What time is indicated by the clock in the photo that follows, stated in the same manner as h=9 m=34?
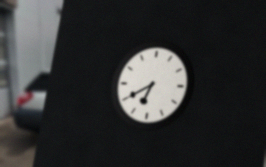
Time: h=6 m=40
